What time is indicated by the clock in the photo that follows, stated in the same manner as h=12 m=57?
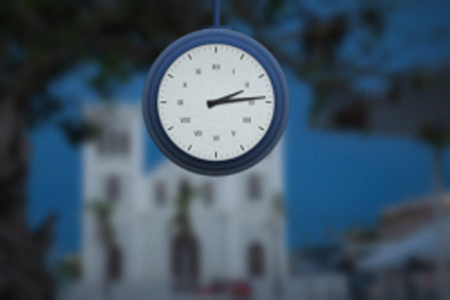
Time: h=2 m=14
